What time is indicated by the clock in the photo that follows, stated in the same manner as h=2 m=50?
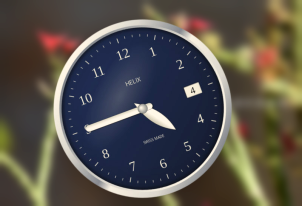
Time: h=4 m=45
